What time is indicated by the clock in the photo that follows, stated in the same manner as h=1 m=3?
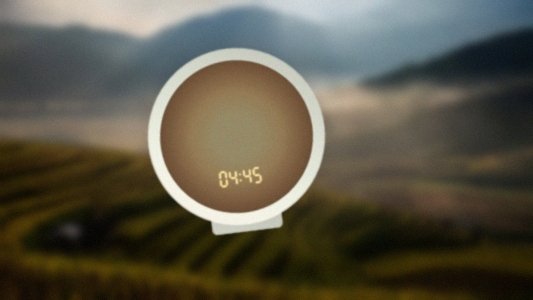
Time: h=4 m=45
